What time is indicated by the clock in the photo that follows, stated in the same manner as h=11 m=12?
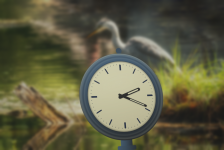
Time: h=2 m=19
